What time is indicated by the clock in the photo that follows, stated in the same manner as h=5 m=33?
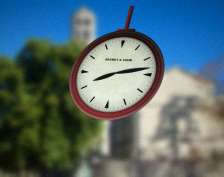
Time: h=8 m=13
